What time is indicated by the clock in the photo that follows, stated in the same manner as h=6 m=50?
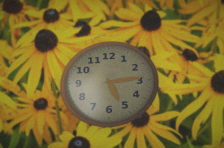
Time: h=5 m=14
